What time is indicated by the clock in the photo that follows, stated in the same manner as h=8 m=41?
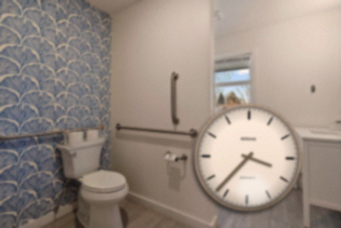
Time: h=3 m=37
